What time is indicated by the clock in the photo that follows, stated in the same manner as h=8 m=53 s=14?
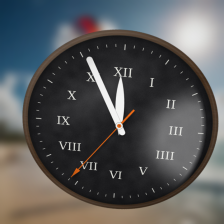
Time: h=11 m=55 s=36
